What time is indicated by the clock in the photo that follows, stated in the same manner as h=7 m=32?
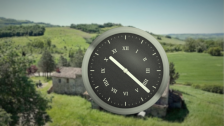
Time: h=10 m=22
